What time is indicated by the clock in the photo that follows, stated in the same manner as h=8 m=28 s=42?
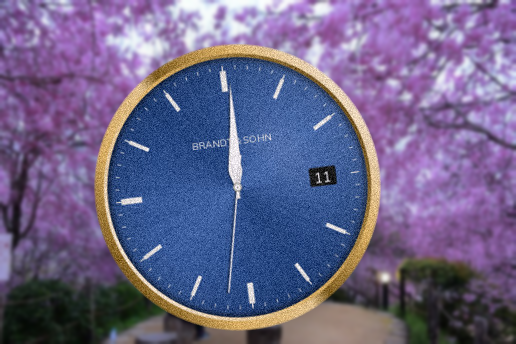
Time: h=12 m=0 s=32
